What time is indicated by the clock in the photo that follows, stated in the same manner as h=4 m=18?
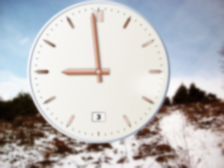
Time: h=8 m=59
